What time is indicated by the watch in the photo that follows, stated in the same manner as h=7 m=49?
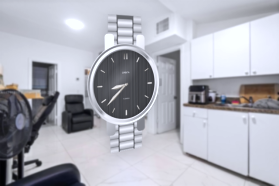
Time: h=8 m=38
